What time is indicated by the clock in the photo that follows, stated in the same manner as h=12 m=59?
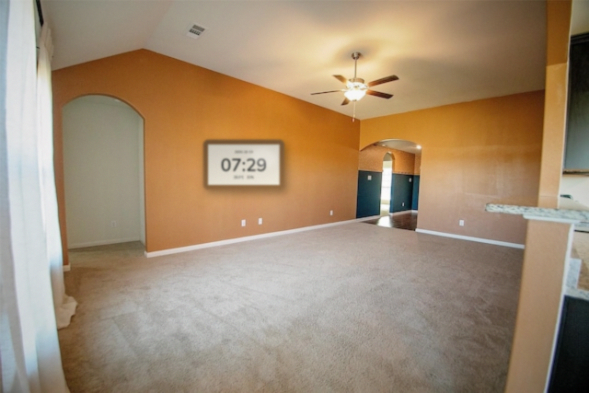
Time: h=7 m=29
